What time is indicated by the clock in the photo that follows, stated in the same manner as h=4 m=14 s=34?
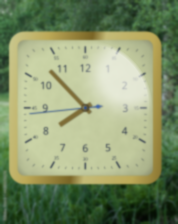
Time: h=7 m=52 s=44
